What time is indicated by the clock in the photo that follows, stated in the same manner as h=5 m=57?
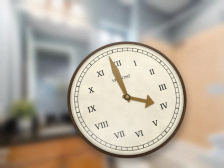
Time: h=3 m=59
